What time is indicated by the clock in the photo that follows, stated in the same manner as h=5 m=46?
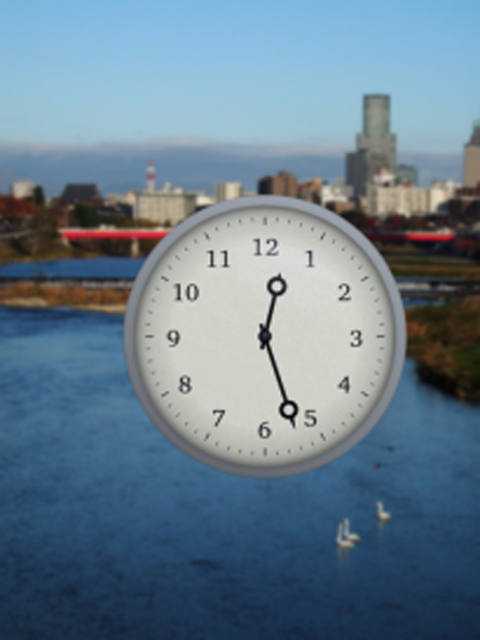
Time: h=12 m=27
